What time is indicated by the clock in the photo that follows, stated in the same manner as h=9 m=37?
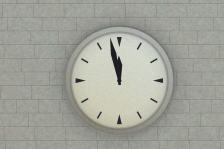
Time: h=11 m=58
